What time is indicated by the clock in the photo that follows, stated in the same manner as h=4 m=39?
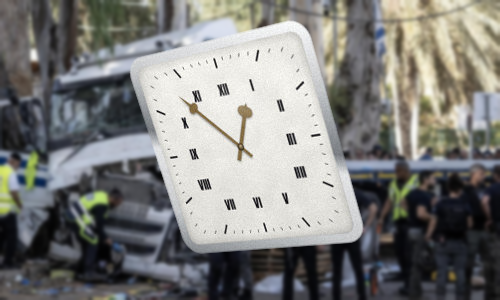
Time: h=12 m=53
